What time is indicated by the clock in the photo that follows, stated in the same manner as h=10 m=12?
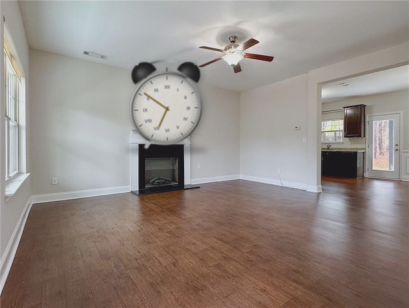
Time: h=6 m=51
